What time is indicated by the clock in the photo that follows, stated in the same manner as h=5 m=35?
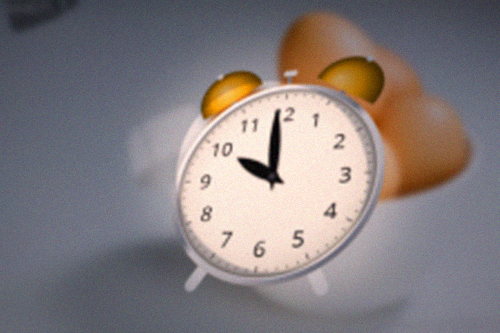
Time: h=9 m=59
